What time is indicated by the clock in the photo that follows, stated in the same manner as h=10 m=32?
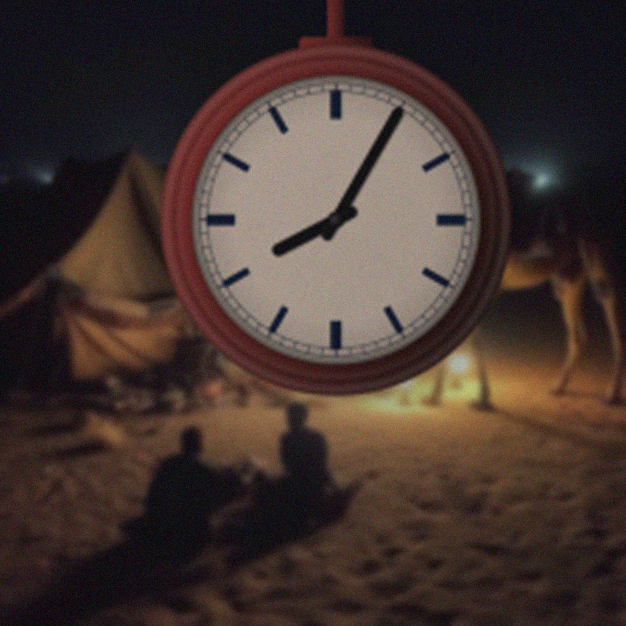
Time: h=8 m=5
